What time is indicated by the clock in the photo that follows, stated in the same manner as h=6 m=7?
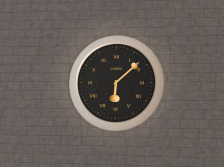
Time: h=6 m=8
